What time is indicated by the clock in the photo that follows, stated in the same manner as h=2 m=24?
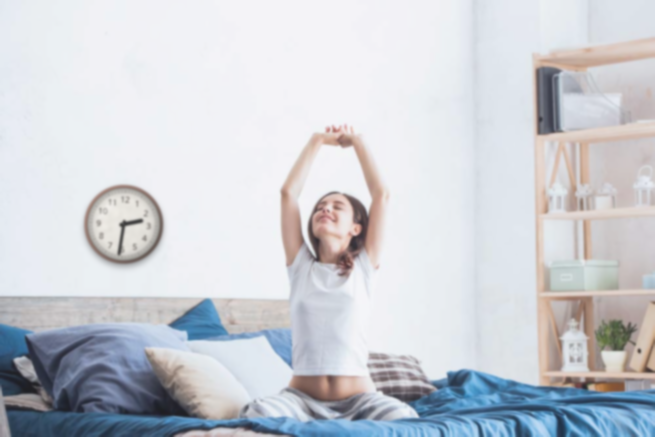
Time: h=2 m=31
